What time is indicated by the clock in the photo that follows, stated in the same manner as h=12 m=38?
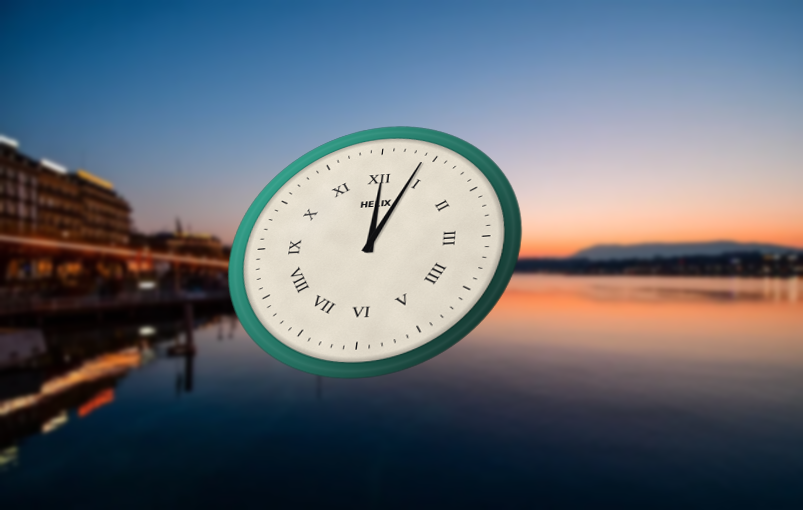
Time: h=12 m=4
